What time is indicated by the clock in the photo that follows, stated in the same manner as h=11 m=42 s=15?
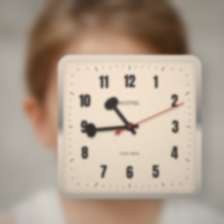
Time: h=10 m=44 s=11
